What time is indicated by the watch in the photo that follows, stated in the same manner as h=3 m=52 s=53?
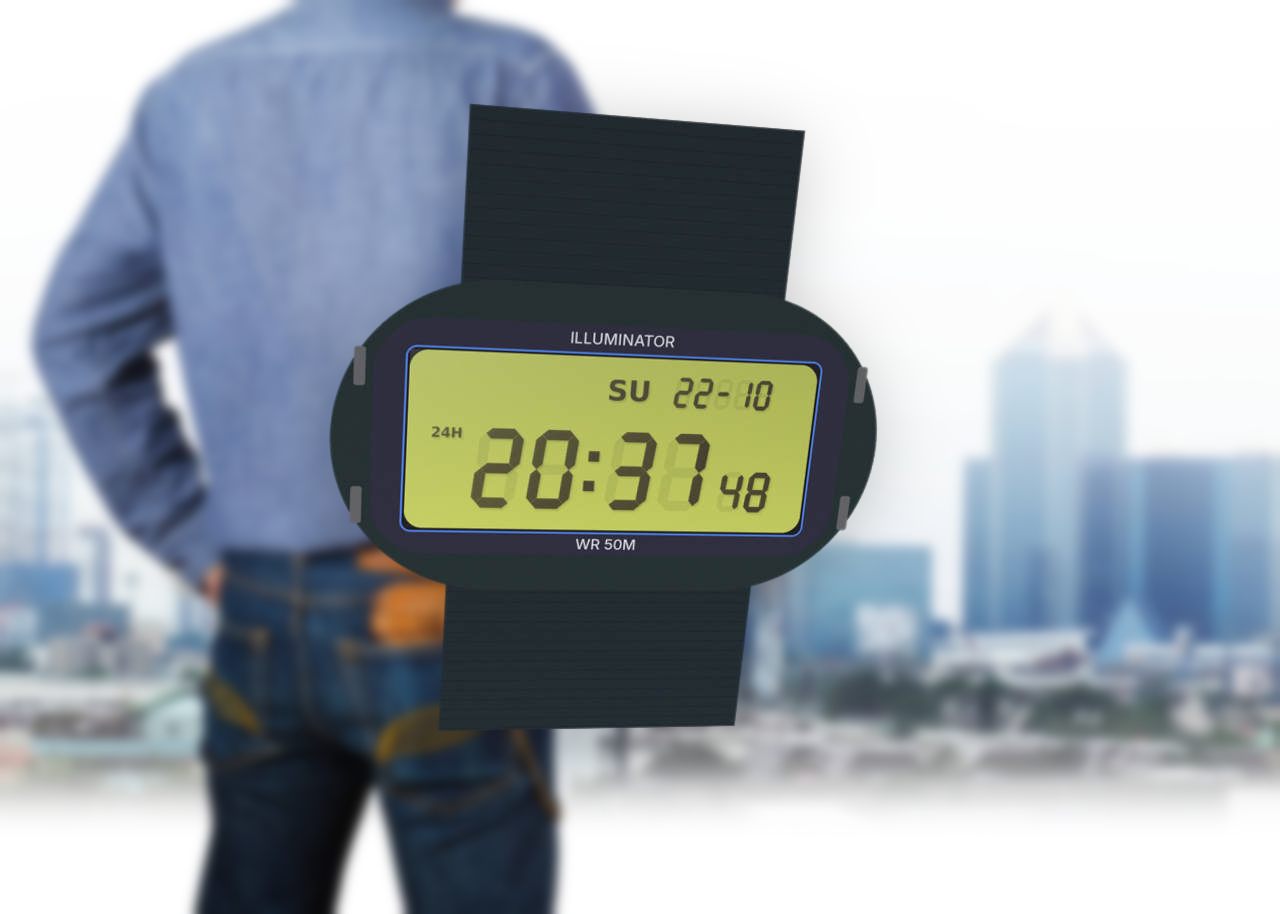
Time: h=20 m=37 s=48
